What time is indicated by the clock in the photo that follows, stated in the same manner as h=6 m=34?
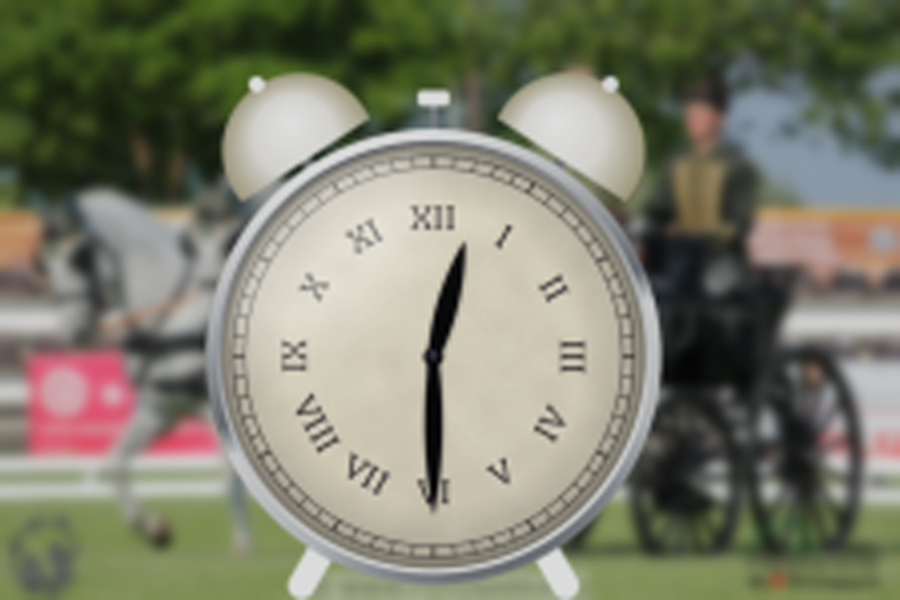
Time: h=12 m=30
